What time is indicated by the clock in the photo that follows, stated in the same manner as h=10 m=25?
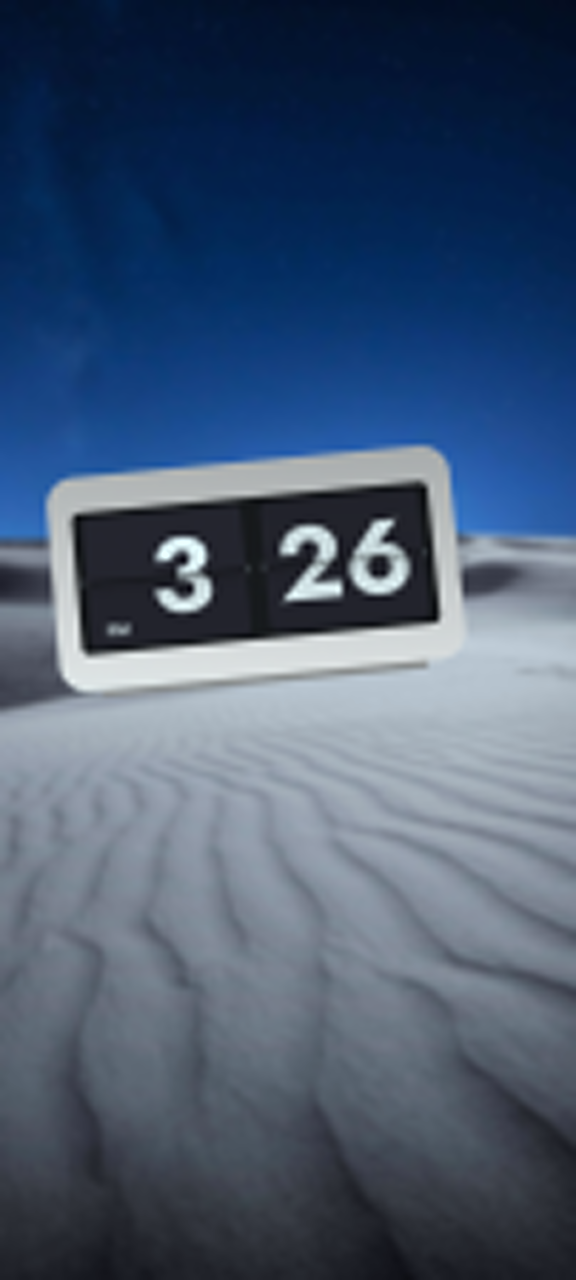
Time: h=3 m=26
